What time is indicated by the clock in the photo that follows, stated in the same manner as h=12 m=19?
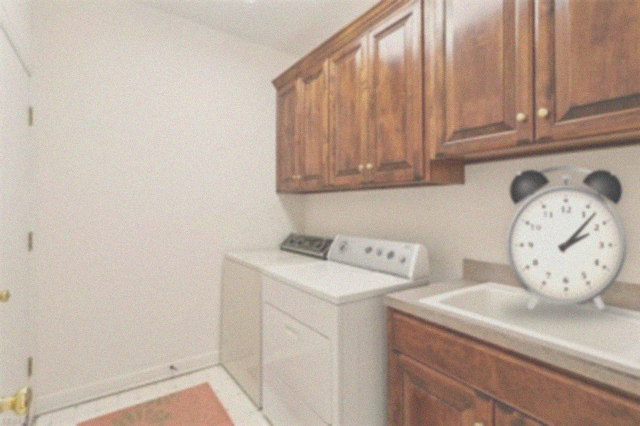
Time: h=2 m=7
